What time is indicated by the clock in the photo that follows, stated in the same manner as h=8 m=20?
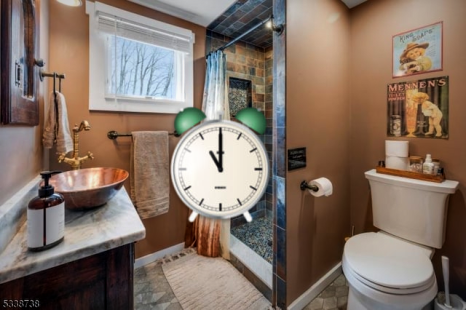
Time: h=11 m=0
